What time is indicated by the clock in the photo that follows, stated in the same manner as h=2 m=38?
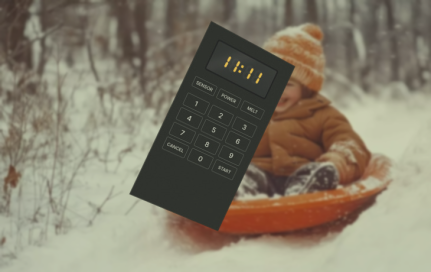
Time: h=11 m=11
